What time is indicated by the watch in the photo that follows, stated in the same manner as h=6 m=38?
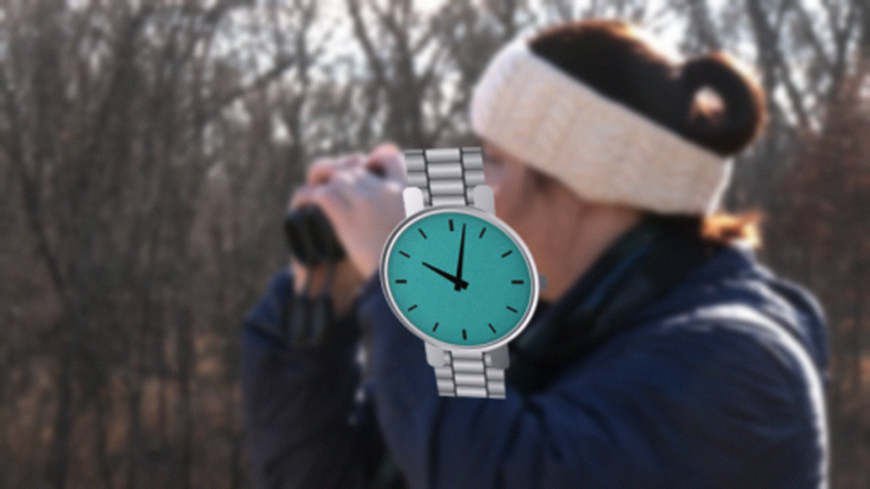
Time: h=10 m=2
